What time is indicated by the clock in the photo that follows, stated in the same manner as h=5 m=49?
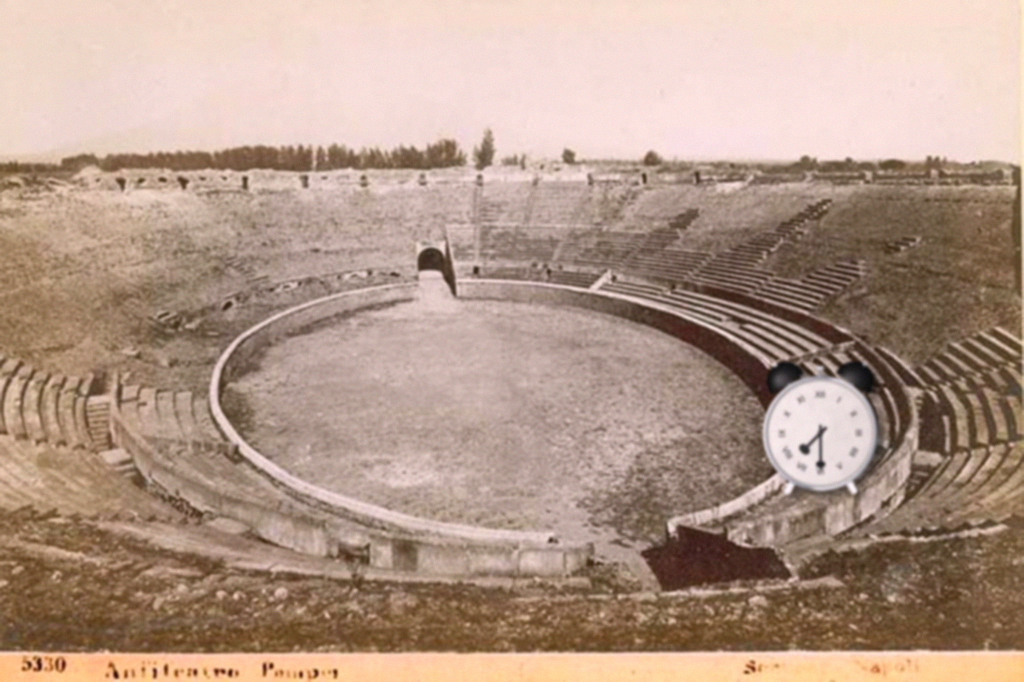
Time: h=7 m=30
